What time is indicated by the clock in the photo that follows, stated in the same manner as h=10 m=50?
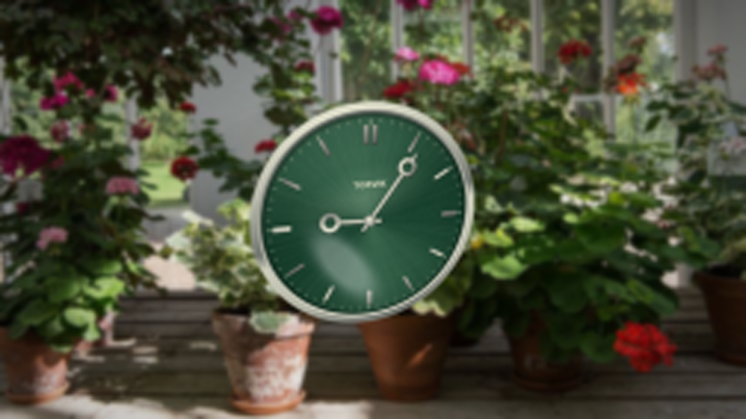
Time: h=9 m=6
